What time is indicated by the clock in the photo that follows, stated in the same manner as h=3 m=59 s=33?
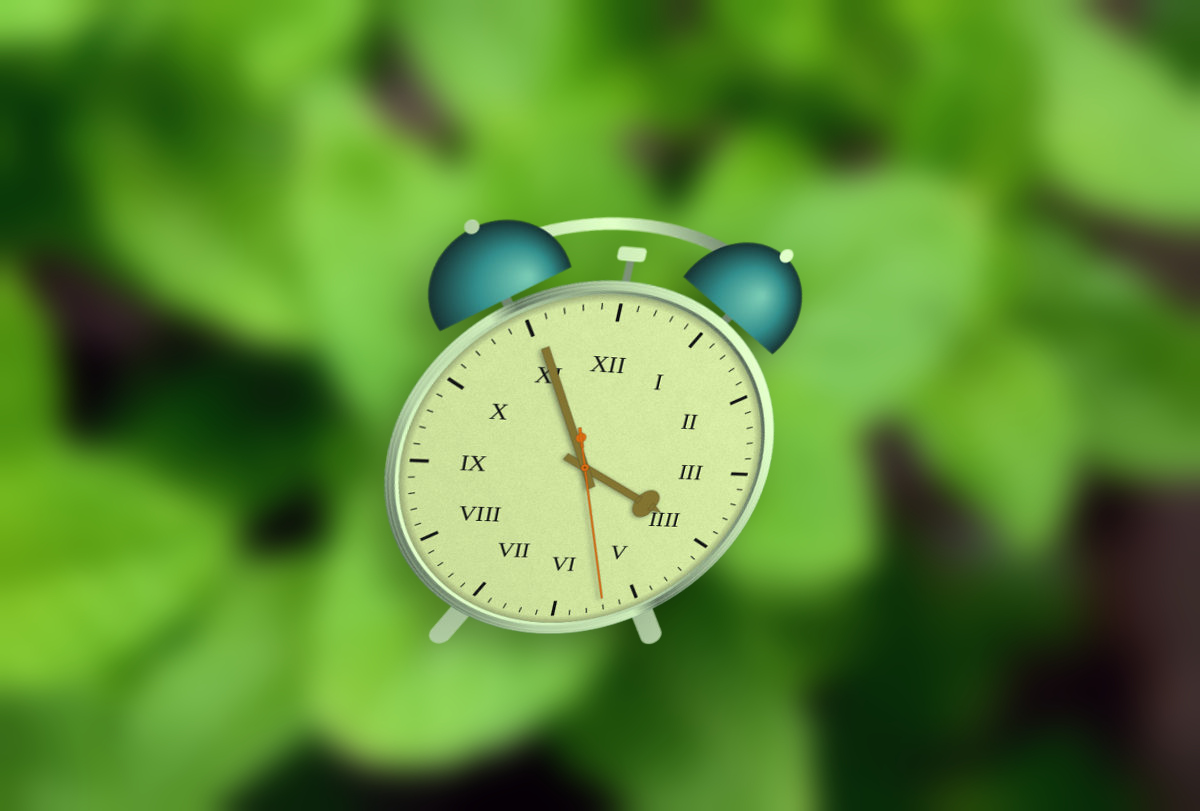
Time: h=3 m=55 s=27
